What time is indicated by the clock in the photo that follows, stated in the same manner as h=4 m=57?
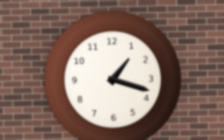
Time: h=1 m=18
